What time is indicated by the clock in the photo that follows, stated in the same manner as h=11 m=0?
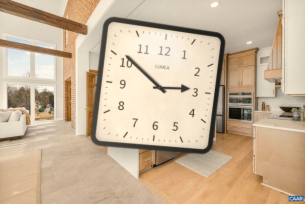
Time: h=2 m=51
